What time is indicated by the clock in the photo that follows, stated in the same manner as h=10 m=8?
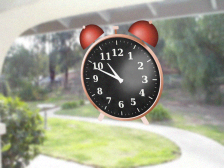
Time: h=10 m=49
